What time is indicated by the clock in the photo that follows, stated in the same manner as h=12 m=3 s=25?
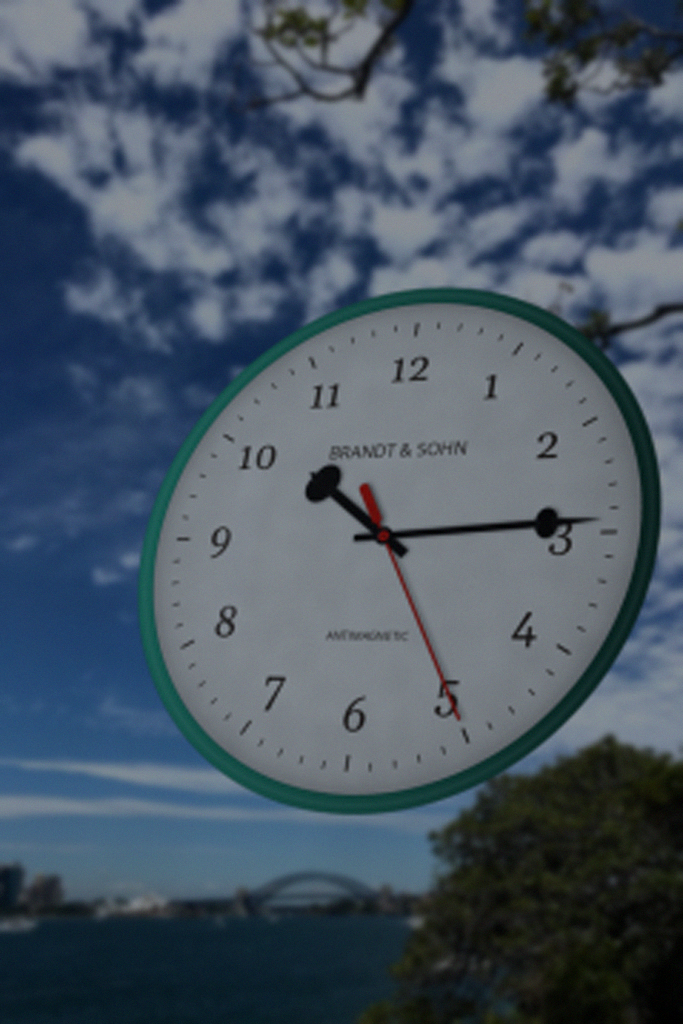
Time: h=10 m=14 s=25
